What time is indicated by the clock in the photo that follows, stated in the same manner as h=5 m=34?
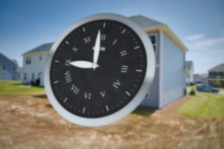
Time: h=8 m=59
